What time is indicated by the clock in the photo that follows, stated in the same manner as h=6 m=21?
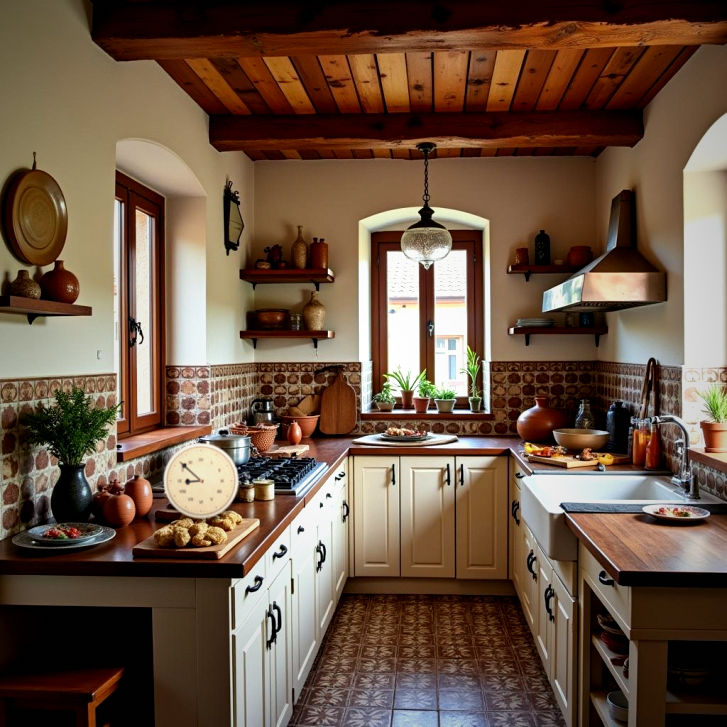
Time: h=8 m=52
